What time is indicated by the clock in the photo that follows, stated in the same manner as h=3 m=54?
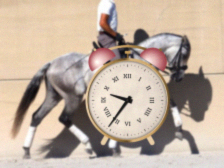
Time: h=9 m=36
